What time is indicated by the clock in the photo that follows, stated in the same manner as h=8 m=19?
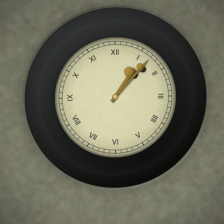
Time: h=1 m=7
